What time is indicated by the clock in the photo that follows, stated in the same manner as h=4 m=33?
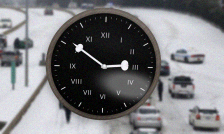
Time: h=2 m=51
